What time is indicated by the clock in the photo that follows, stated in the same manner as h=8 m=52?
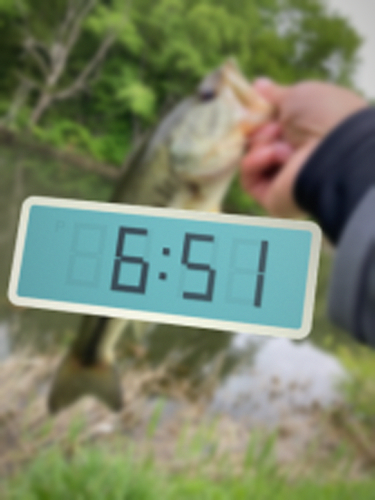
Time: h=6 m=51
